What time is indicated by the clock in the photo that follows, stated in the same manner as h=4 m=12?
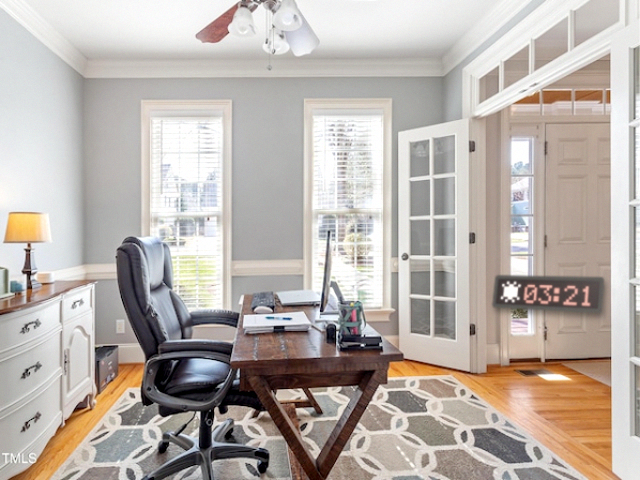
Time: h=3 m=21
